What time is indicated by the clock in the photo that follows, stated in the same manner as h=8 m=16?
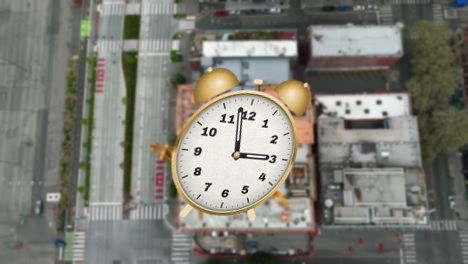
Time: h=2 m=58
